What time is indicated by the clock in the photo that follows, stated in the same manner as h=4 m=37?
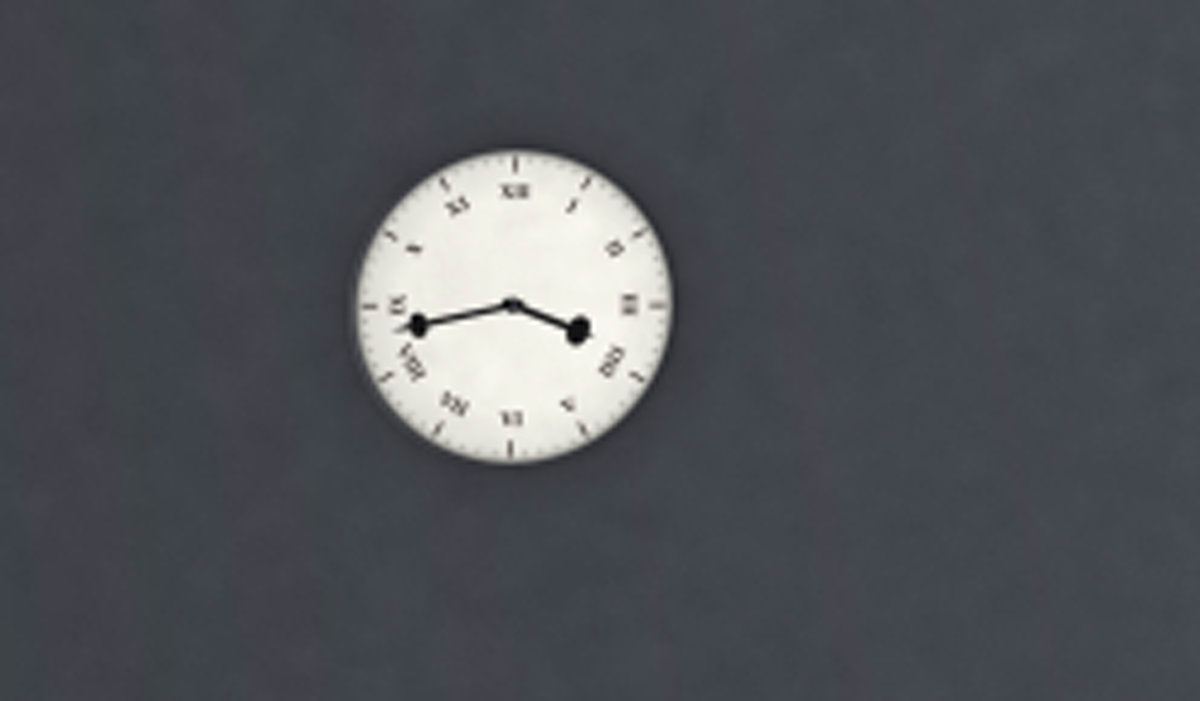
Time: h=3 m=43
